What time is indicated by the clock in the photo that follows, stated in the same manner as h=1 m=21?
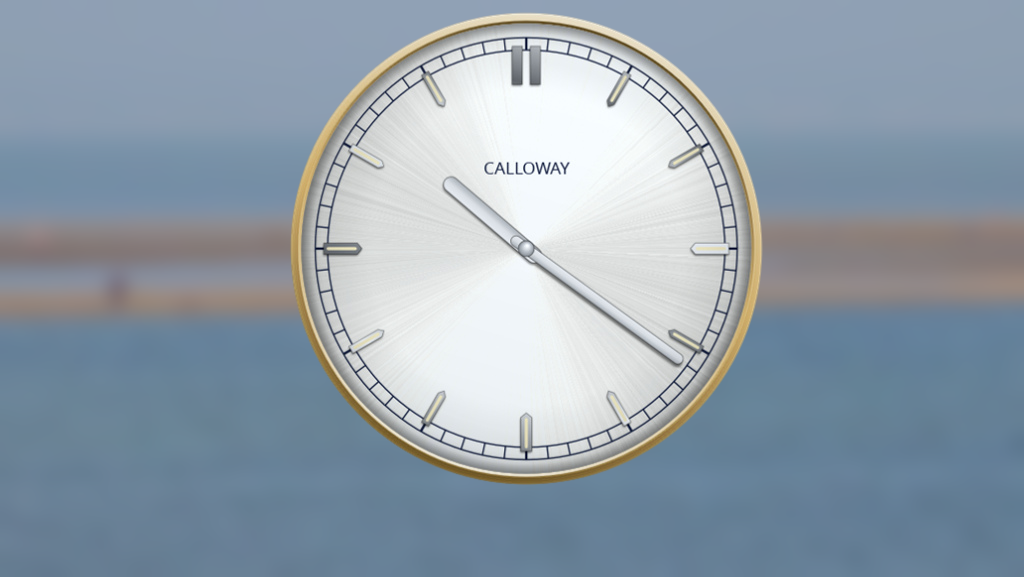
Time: h=10 m=21
